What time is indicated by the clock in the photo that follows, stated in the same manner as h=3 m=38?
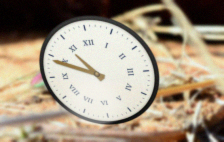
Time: h=10 m=49
